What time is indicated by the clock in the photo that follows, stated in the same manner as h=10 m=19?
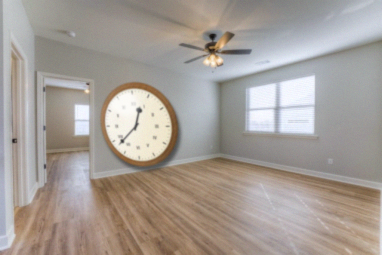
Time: h=12 m=38
